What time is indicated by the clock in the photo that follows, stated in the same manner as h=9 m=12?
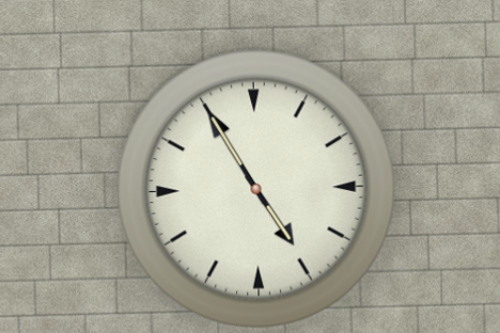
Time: h=4 m=55
